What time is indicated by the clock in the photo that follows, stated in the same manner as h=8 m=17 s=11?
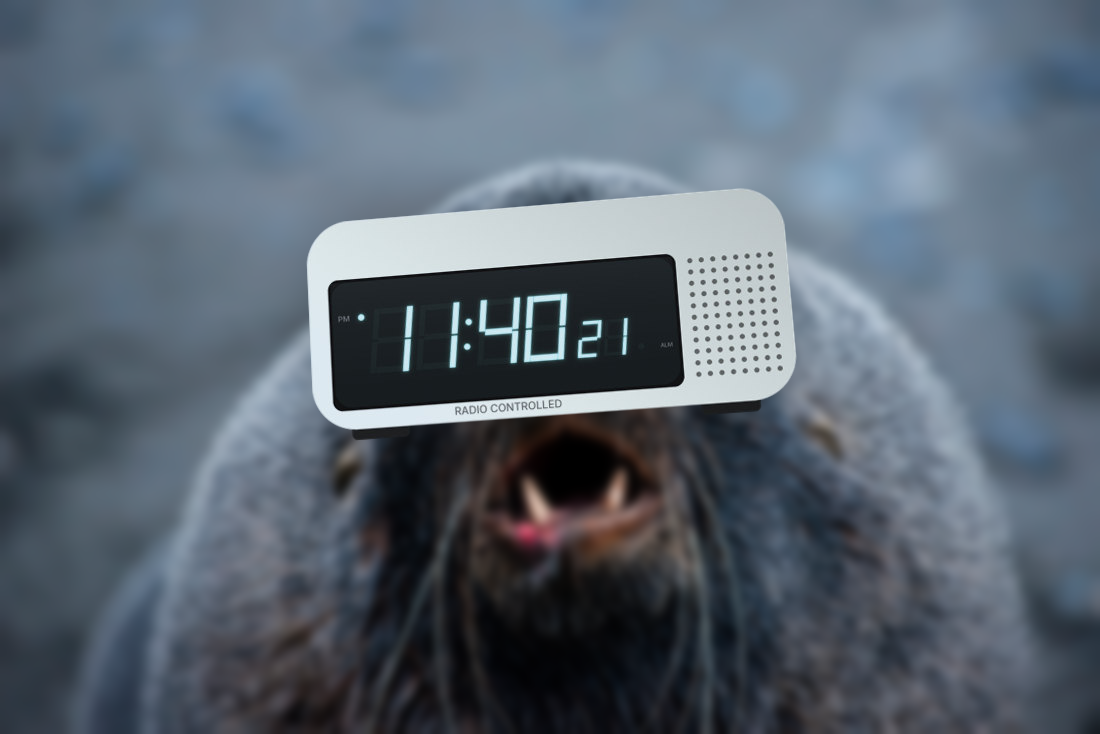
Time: h=11 m=40 s=21
